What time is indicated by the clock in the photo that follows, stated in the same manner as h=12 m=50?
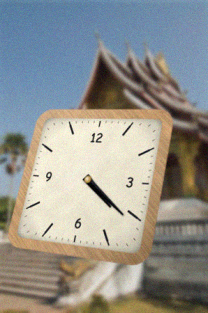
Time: h=4 m=21
